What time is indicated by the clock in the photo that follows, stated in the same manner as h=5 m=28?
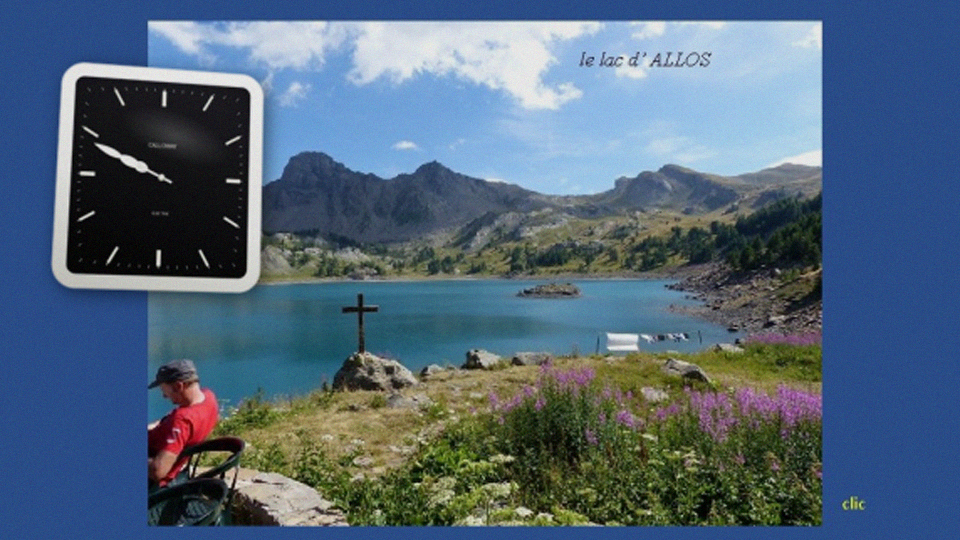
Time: h=9 m=49
